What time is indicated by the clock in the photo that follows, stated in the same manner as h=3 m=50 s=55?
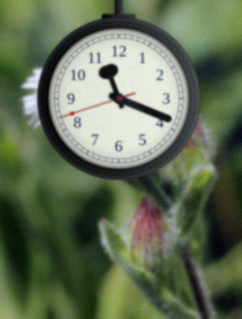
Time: h=11 m=18 s=42
